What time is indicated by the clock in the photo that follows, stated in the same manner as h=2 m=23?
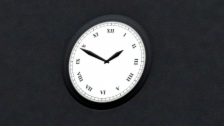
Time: h=1 m=49
